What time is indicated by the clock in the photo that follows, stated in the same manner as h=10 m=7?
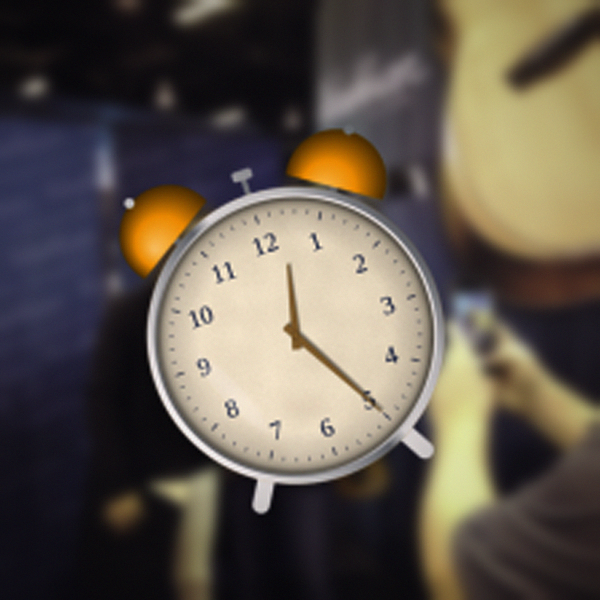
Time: h=12 m=25
